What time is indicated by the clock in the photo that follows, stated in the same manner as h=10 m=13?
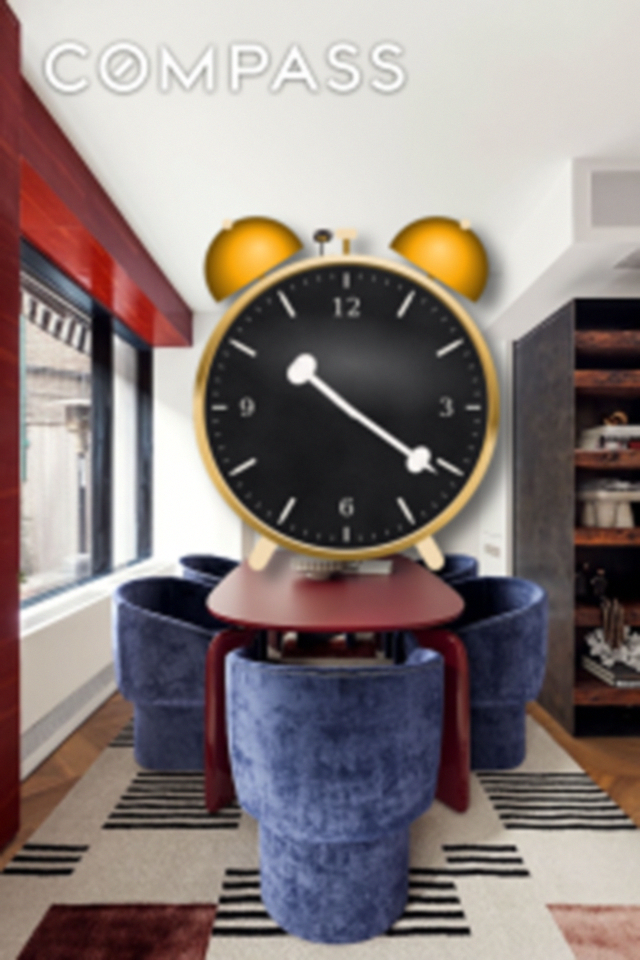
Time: h=10 m=21
